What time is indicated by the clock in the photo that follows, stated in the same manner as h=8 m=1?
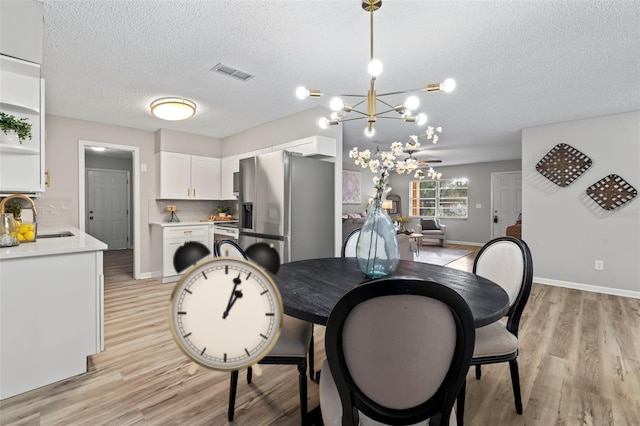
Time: h=1 m=3
